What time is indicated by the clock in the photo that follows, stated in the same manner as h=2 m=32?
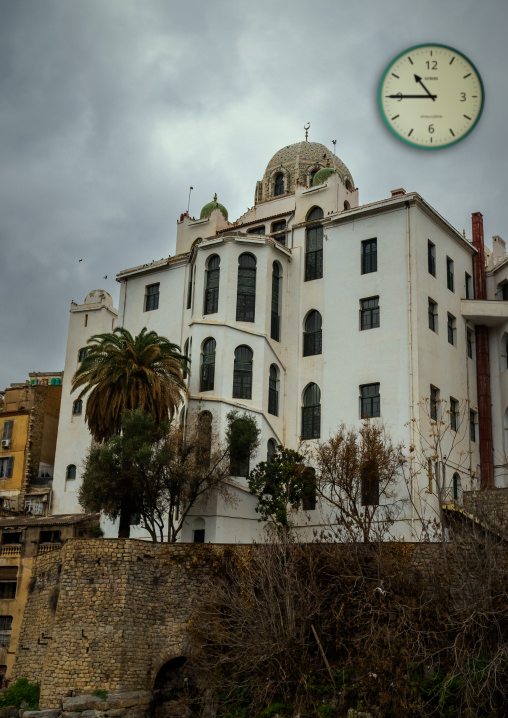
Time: h=10 m=45
